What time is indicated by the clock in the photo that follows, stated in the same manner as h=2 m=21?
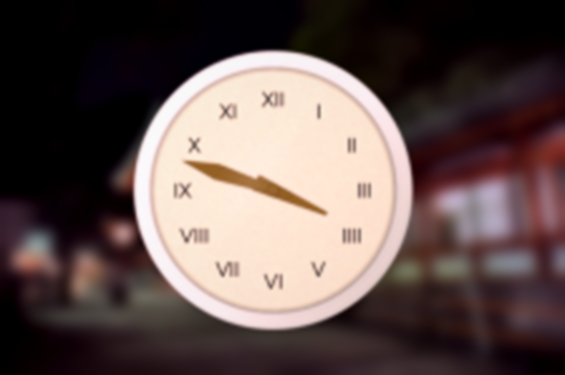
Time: h=3 m=48
